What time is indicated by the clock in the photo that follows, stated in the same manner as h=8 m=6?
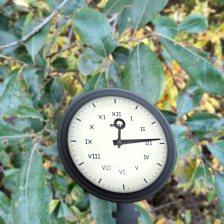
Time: h=12 m=14
